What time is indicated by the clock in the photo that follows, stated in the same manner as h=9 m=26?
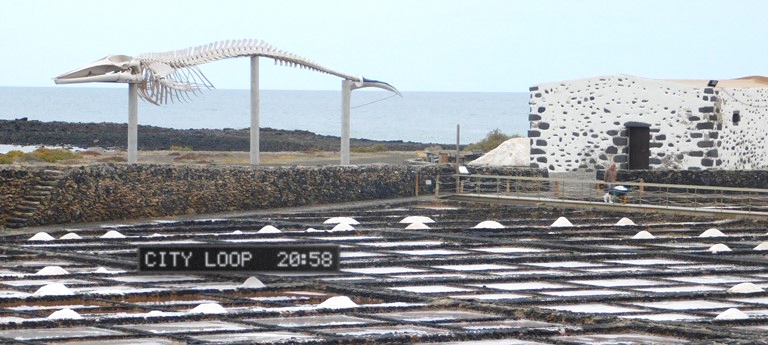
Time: h=20 m=58
